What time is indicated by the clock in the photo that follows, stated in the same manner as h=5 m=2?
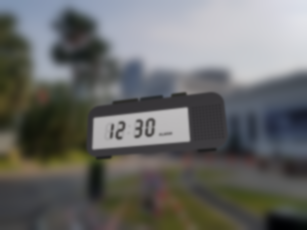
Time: h=12 m=30
